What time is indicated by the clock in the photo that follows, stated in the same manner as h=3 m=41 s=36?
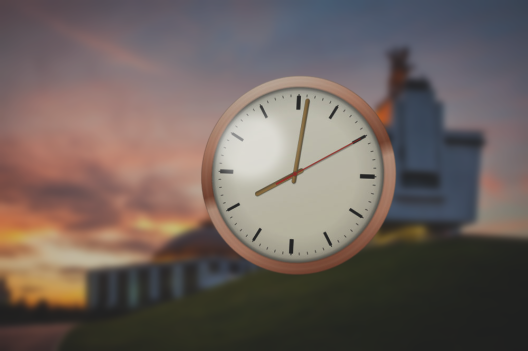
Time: h=8 m=1 s=10
